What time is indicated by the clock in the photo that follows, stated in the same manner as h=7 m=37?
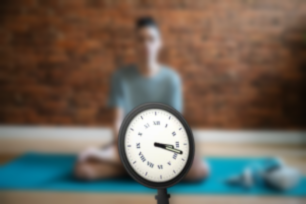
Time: h=3 m=18
